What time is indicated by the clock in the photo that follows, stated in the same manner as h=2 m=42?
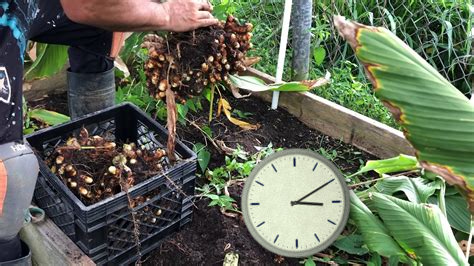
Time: h=3 m=10
